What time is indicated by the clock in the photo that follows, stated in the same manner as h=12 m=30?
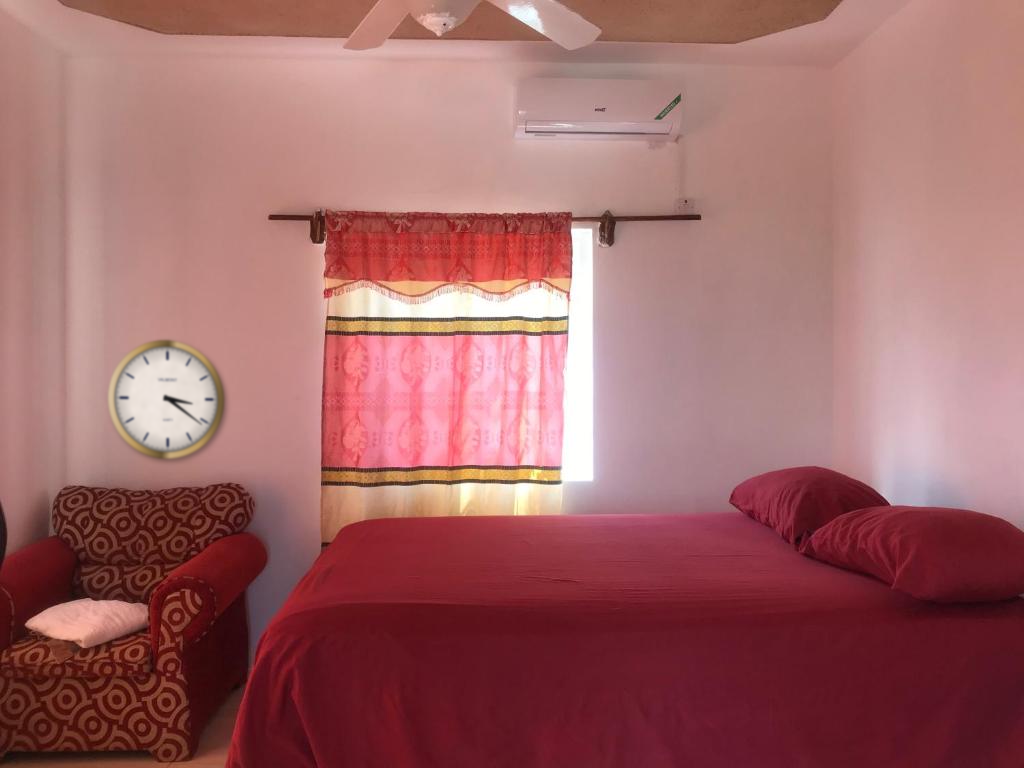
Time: h=3 m=21
